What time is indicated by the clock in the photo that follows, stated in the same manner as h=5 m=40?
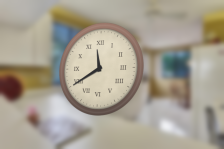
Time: h=11 m=40
